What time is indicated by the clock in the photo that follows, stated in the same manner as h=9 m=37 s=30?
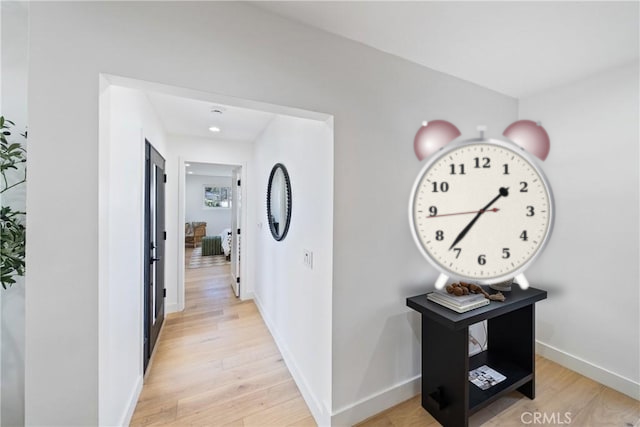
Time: h=1 m=36 s=44
